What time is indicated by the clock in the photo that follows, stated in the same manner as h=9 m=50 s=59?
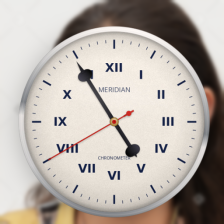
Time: h=4 m=54 s=40
